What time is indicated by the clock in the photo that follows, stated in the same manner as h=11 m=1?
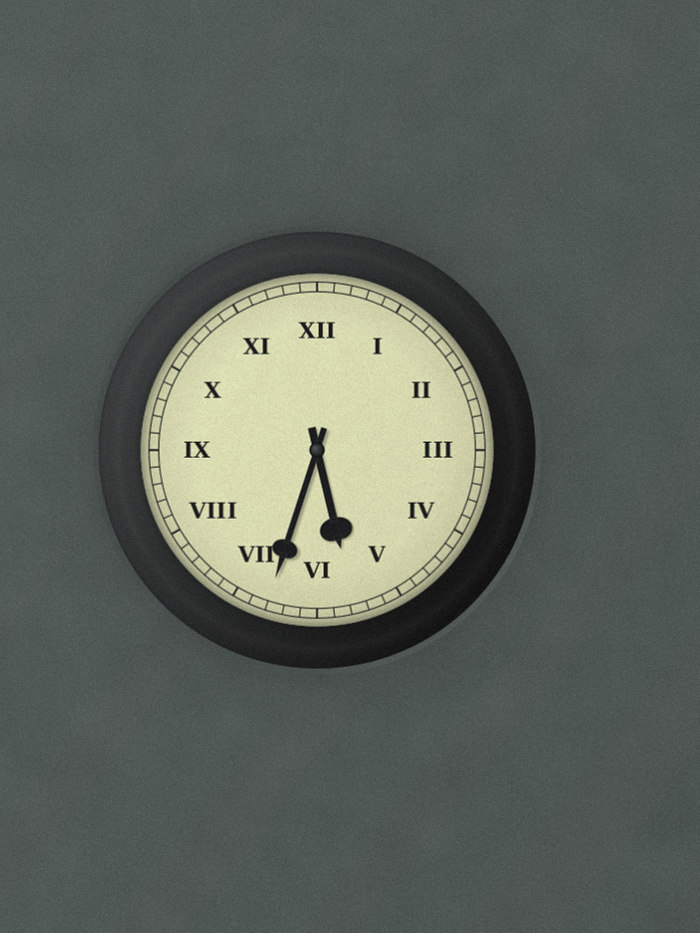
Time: h=5 m=33
